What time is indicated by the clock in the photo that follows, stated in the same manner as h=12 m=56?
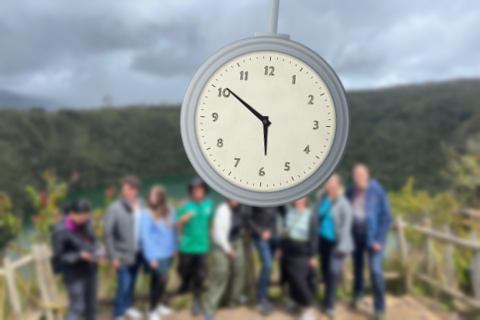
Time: h=5 m=51
